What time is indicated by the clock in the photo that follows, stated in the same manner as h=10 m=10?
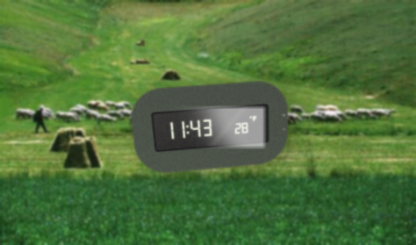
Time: h=11 m=43
